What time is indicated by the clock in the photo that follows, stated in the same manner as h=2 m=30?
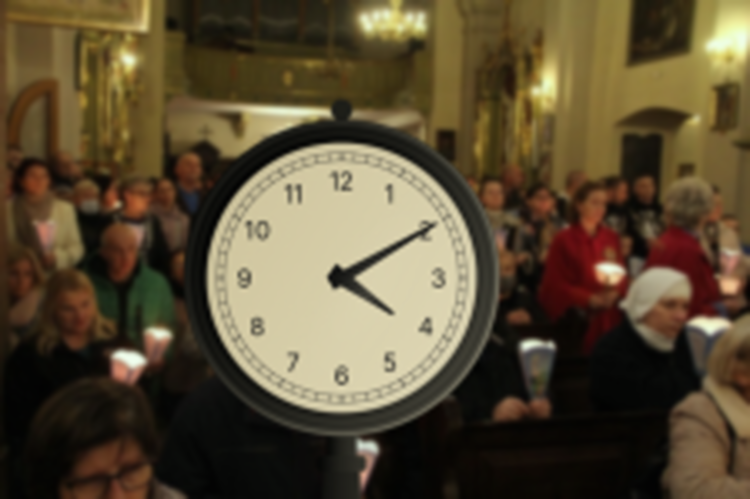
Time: h=4 m=10
